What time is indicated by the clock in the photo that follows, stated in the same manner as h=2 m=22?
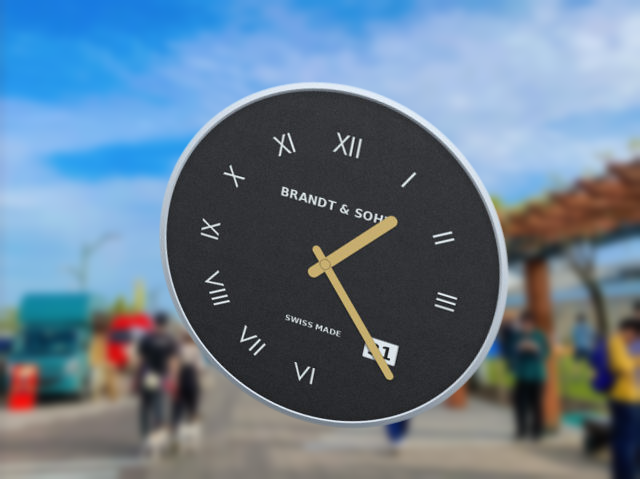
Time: h=1 m=23
